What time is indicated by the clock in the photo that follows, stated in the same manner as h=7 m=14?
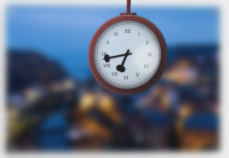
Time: h=6 m=43
